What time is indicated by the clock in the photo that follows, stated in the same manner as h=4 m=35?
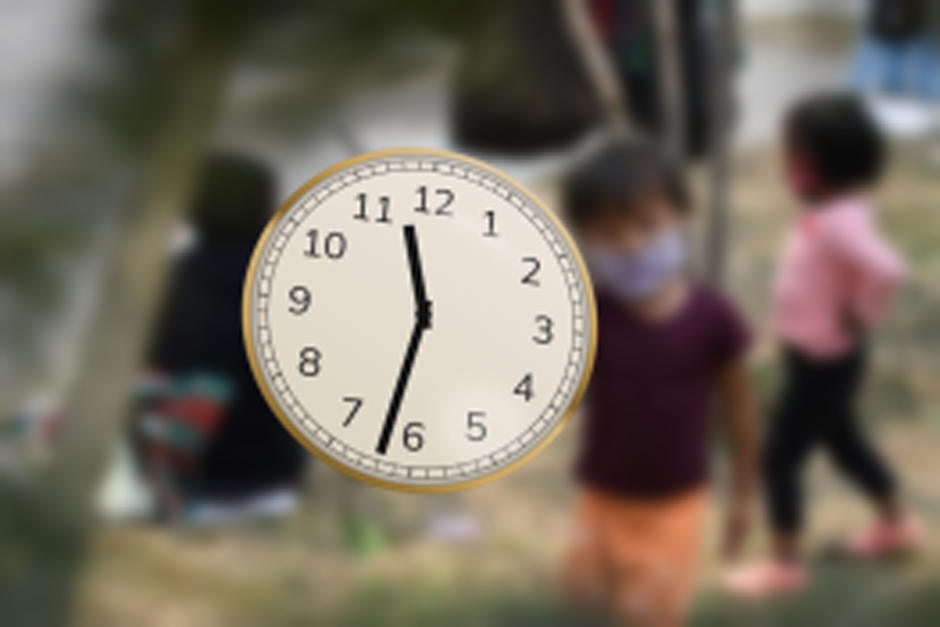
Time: h=11 m=32
